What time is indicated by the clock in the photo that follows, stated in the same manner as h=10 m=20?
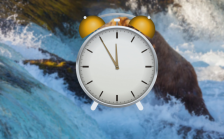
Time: h=11 m=55
